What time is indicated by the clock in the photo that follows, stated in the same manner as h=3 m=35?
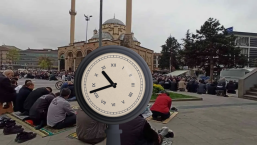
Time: h=10 m=42
